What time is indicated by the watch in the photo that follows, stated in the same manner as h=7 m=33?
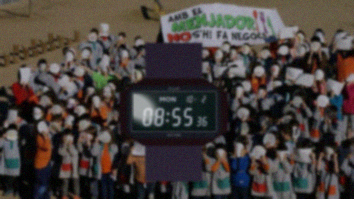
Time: h=8 m=55
